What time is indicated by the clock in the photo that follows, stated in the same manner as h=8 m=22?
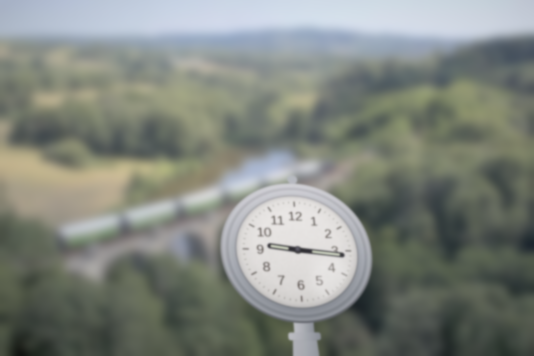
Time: h=9 m=16
